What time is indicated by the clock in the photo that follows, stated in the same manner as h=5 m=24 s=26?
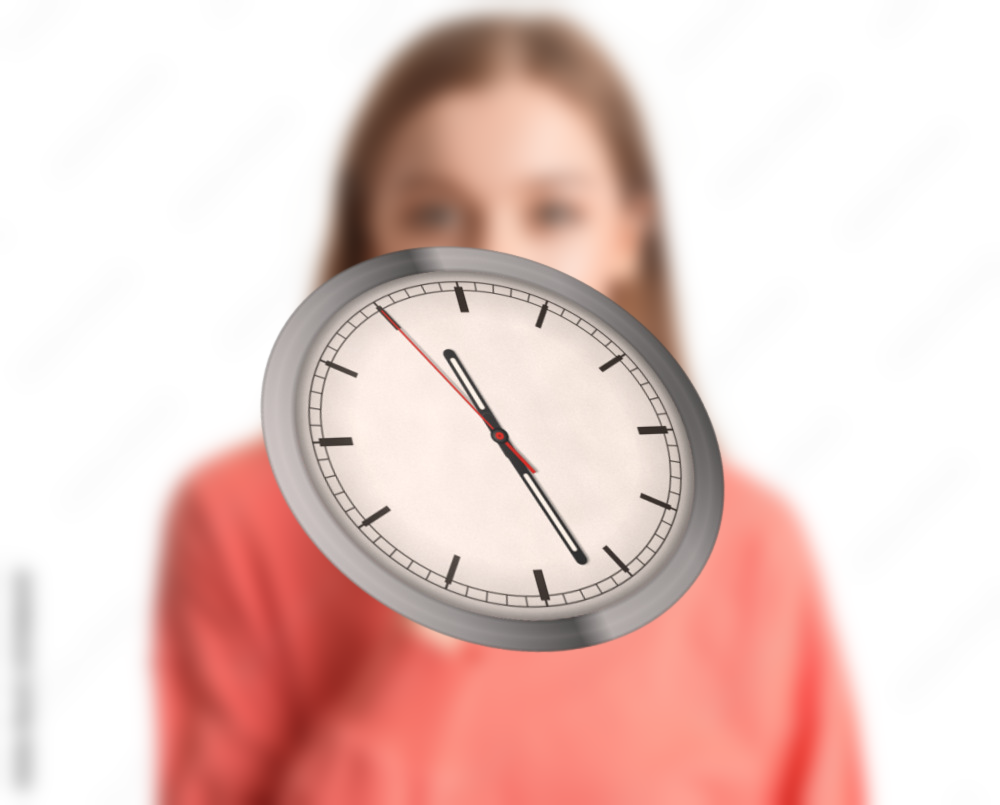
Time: h=11 m=26 s=55
